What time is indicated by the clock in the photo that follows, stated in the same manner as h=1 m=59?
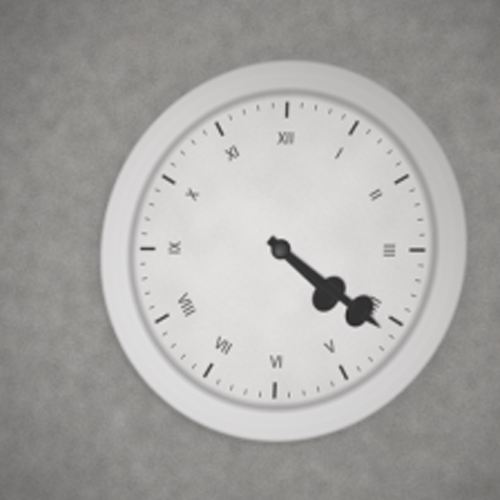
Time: h=4 m=21
